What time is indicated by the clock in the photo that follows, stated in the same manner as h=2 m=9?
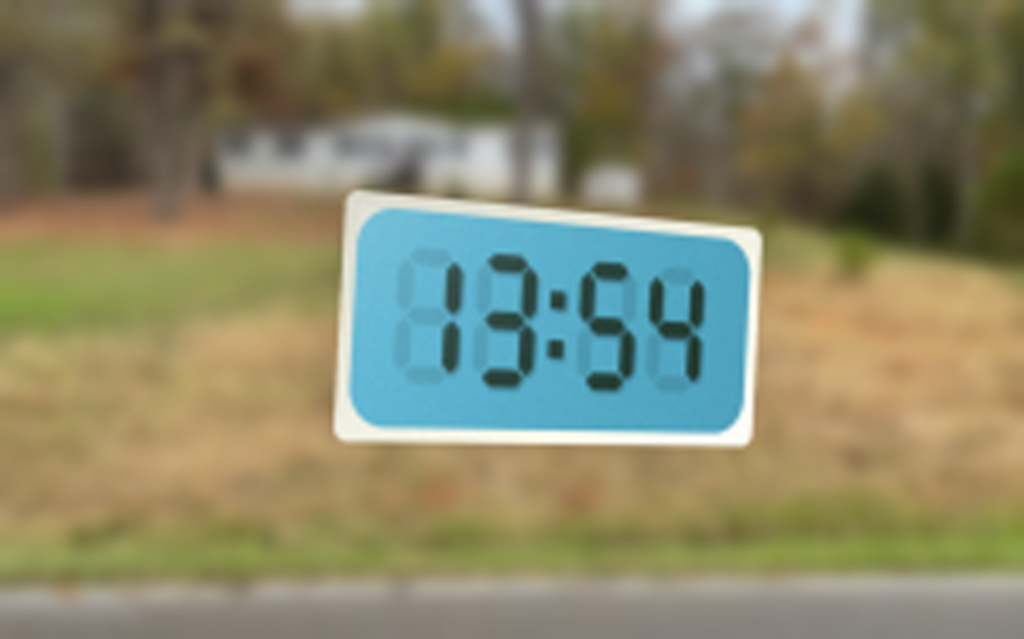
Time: h=13 m=54
